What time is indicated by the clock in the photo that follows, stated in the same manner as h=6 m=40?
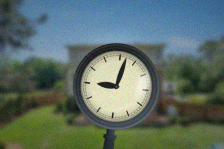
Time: h=9 m=2
